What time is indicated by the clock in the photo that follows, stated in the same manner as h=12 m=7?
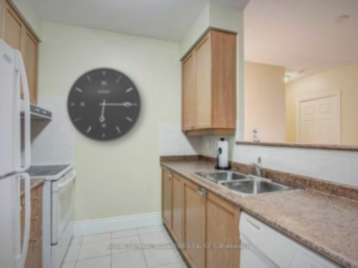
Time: h=6 m=15
